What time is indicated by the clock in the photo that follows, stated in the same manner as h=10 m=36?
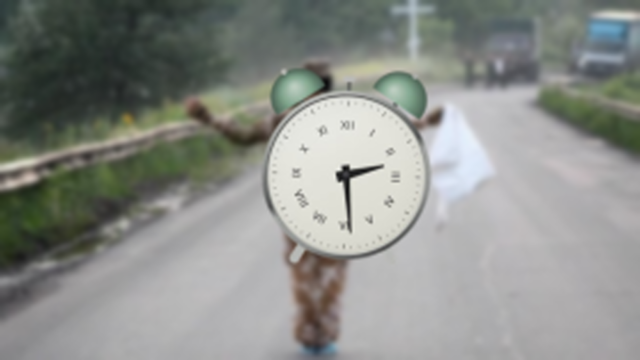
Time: h=2 m=29
